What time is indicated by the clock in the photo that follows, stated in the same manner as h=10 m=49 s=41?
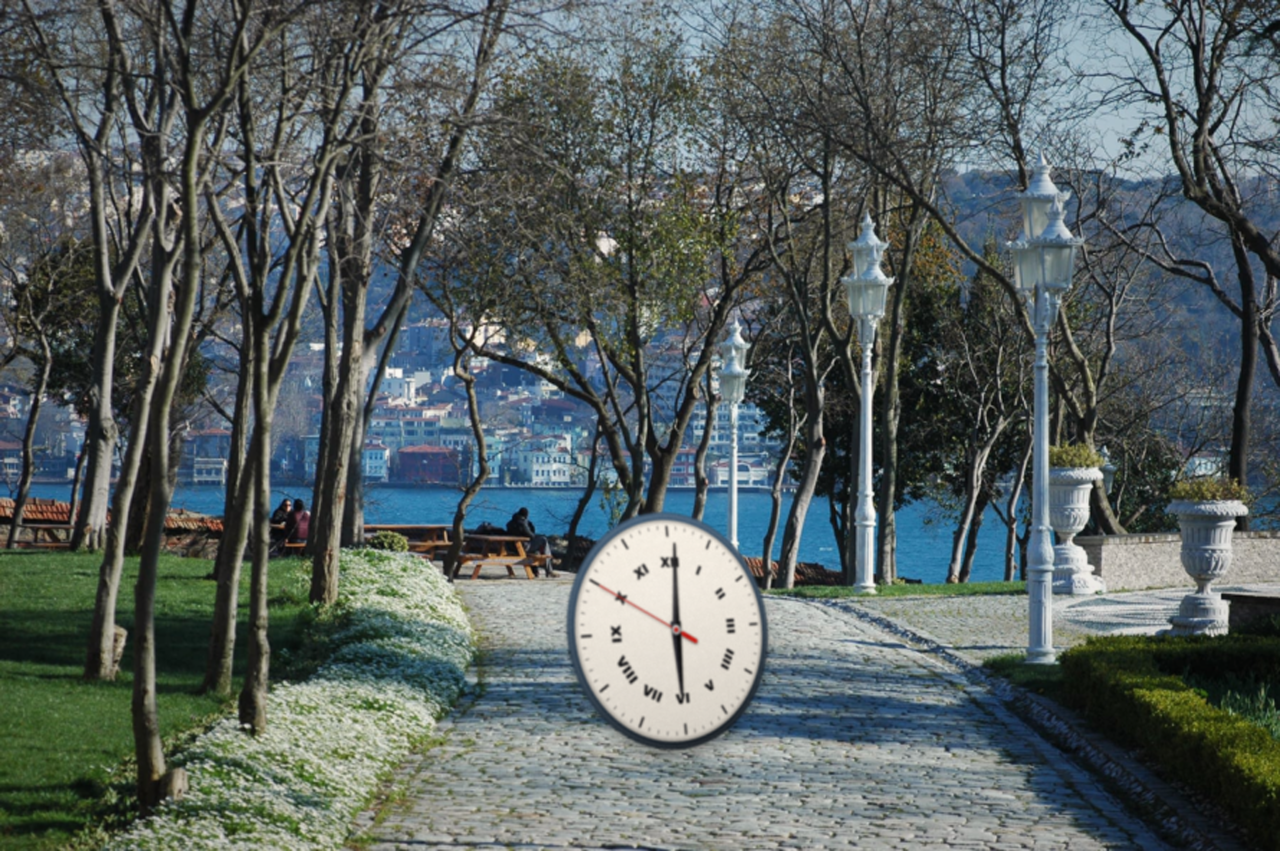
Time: h=6 m=0 s=50
